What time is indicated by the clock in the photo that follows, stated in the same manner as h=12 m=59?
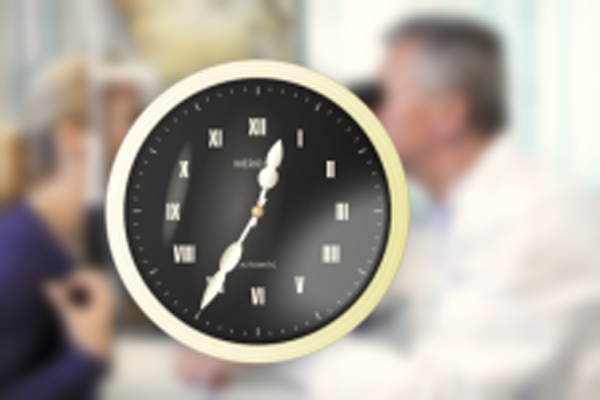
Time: h=12 m=35
